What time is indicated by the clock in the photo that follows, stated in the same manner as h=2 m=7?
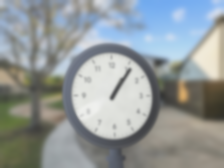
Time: h=1 m=6
